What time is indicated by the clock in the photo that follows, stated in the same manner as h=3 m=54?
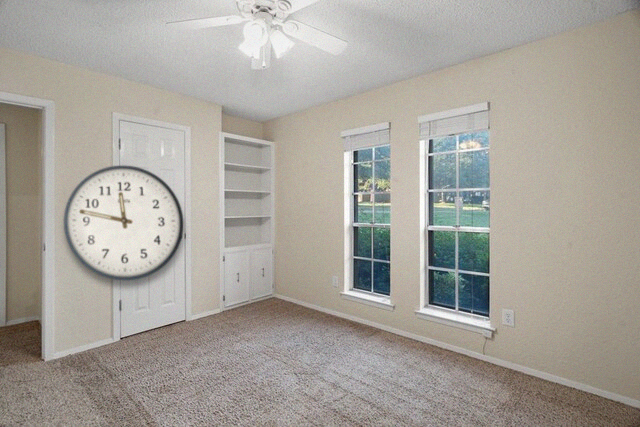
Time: h=11 m=47
